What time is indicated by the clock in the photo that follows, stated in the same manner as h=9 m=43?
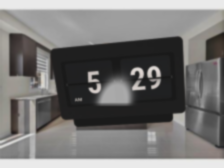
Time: h=5 m=29
